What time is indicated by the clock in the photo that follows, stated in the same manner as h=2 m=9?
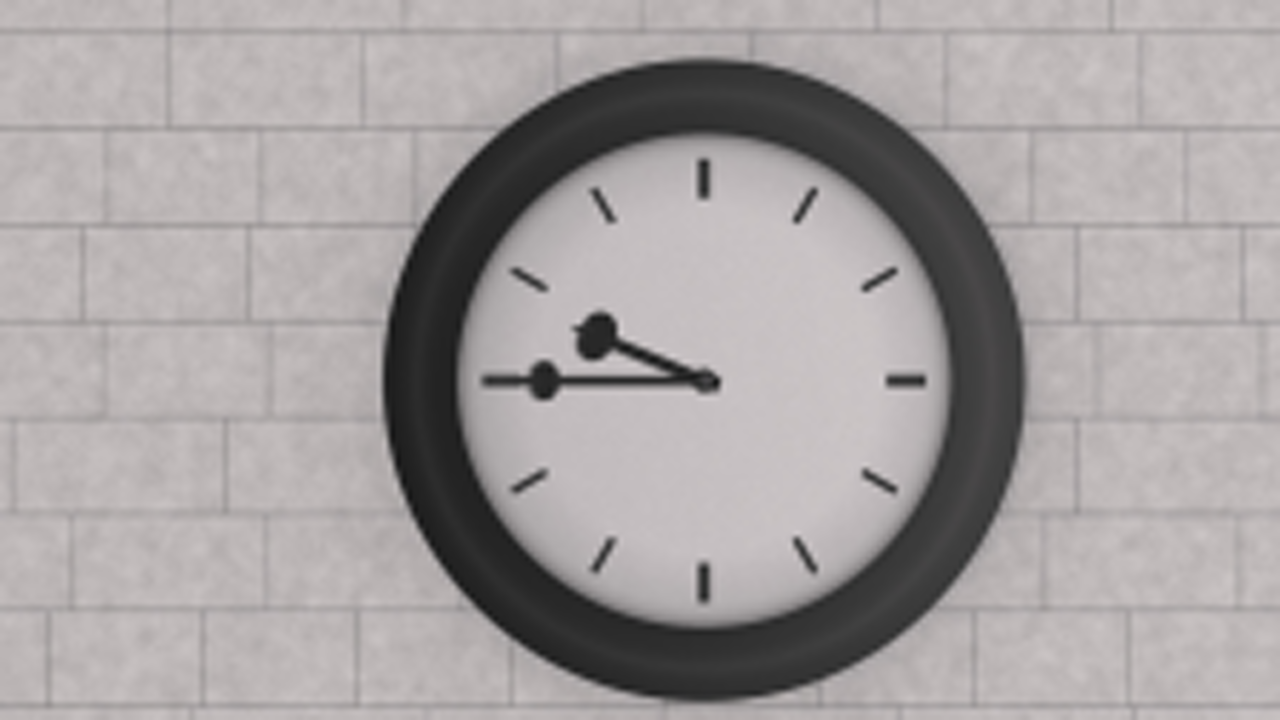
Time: h=9 m=45
